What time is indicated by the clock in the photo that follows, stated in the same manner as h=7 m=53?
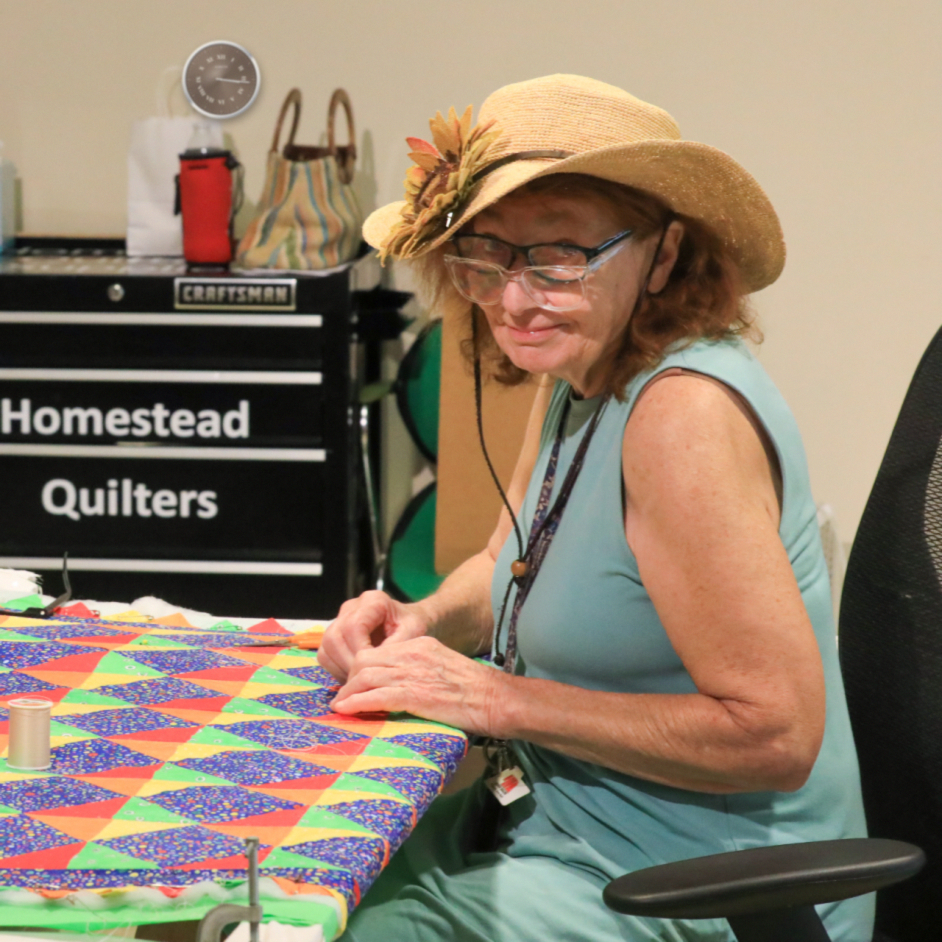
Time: h=3 m=16
